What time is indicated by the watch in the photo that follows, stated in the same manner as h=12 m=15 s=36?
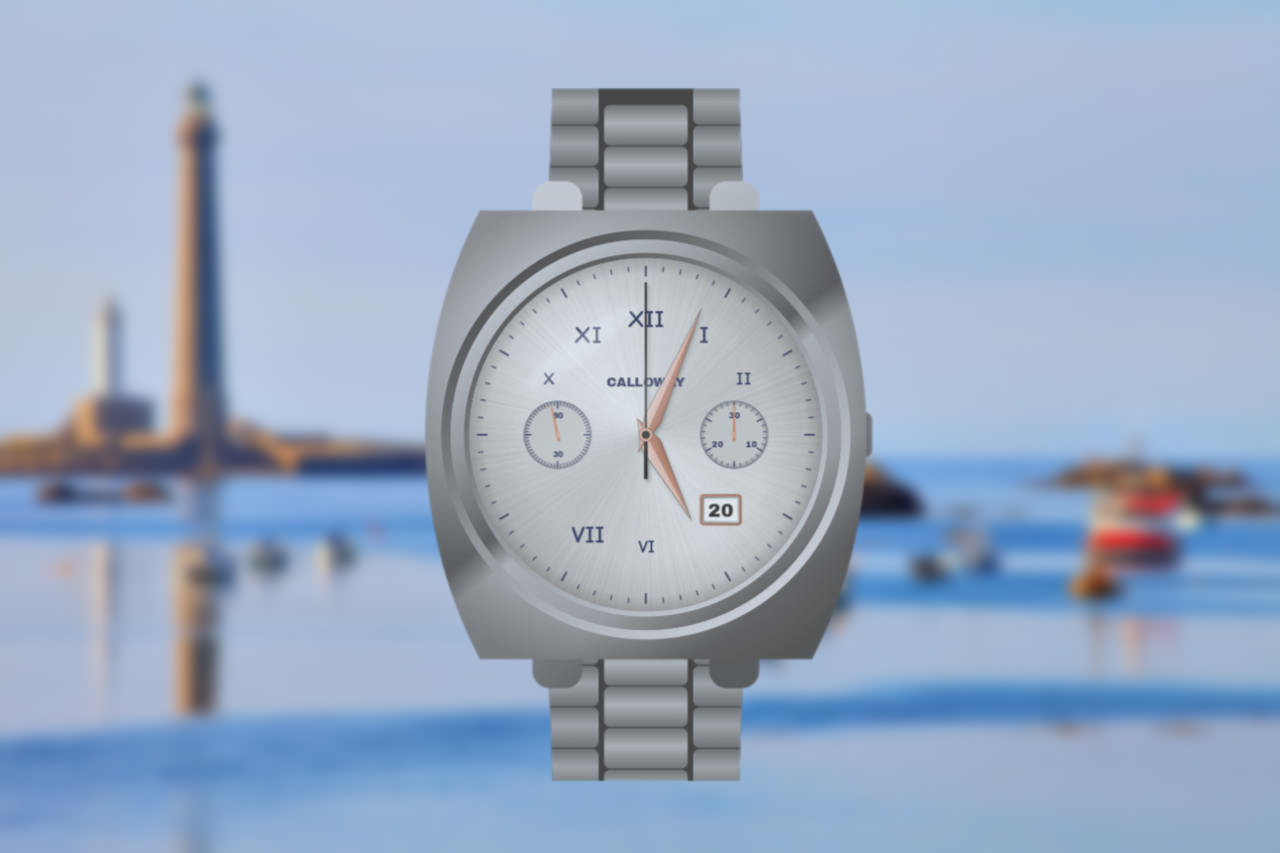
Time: h=5 m=3 s=58
